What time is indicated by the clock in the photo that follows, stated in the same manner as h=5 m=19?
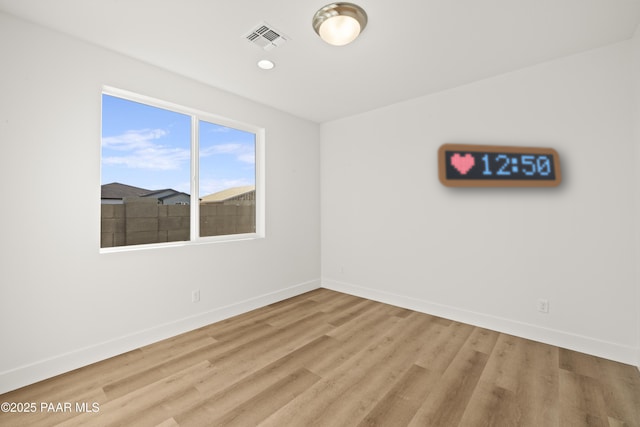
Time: h=12 m=50
